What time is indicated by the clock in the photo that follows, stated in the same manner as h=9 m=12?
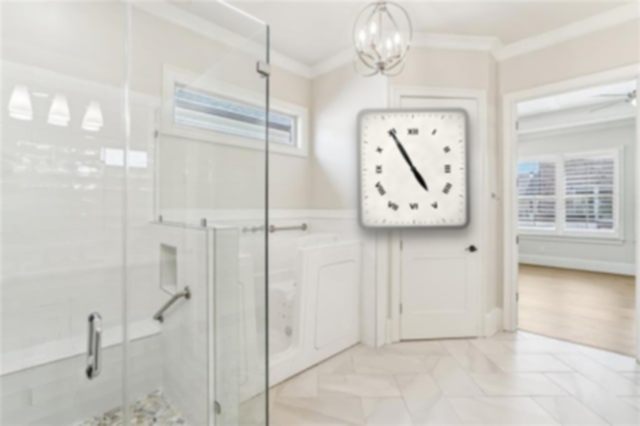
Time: h=4 m=55
